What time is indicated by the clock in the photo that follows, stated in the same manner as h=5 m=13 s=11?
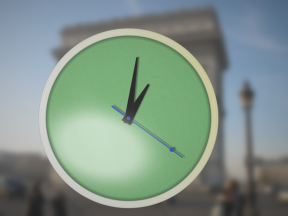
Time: h=1 m=1 s=21
